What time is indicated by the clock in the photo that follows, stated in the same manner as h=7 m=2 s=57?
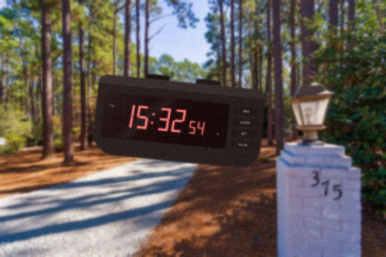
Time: h=15 m=32 s=54
